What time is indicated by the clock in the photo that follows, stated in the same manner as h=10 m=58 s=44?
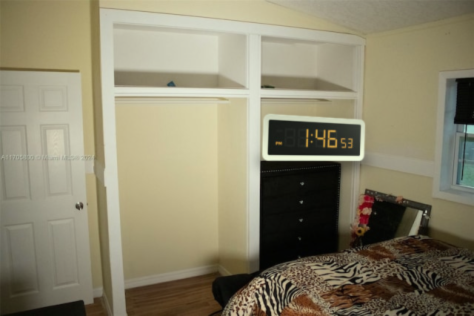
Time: h=1 m=46 s=53
